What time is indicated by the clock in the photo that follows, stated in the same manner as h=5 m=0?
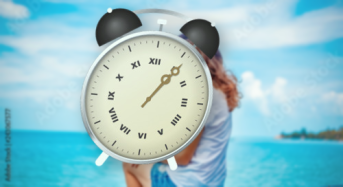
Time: h=1 m=6
